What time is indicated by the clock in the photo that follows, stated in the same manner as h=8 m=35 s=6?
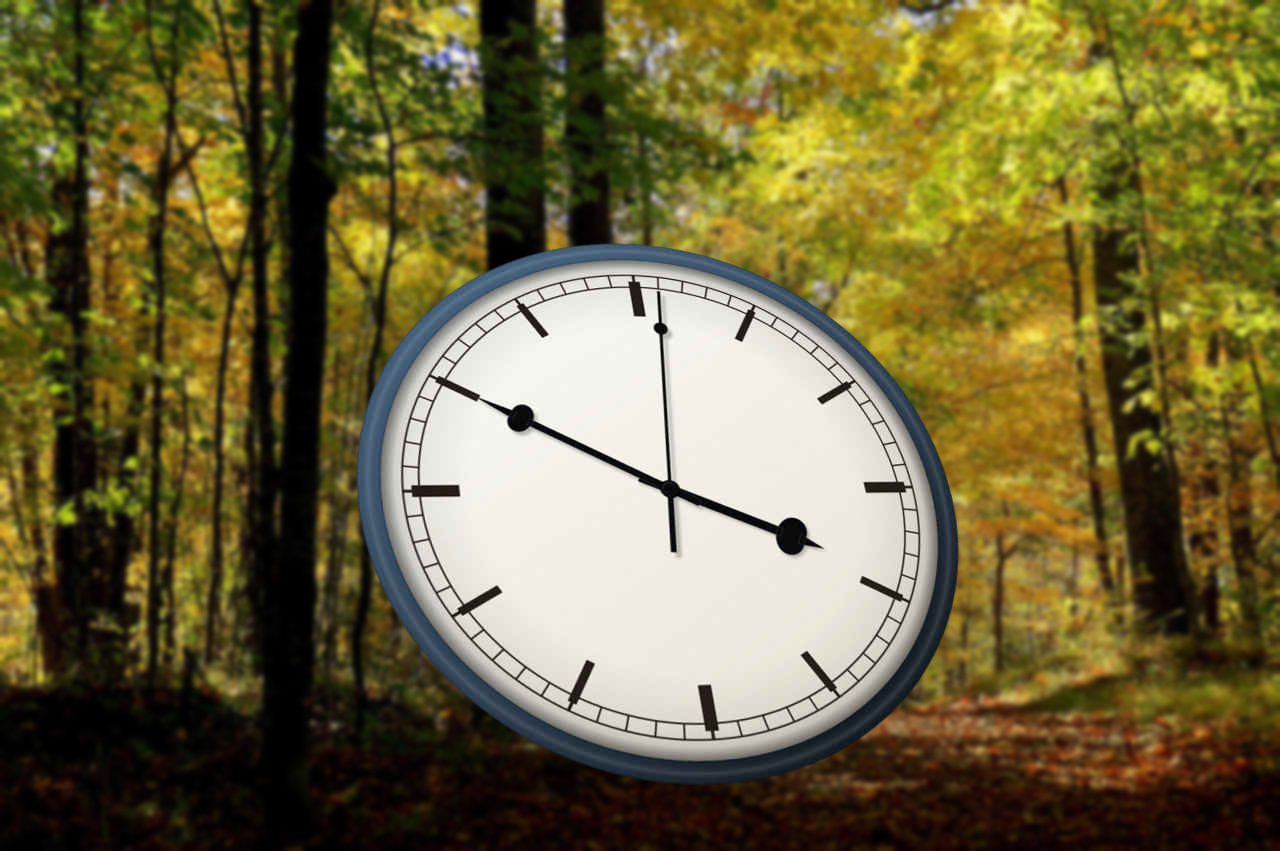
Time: h=3 m=50 s=1
